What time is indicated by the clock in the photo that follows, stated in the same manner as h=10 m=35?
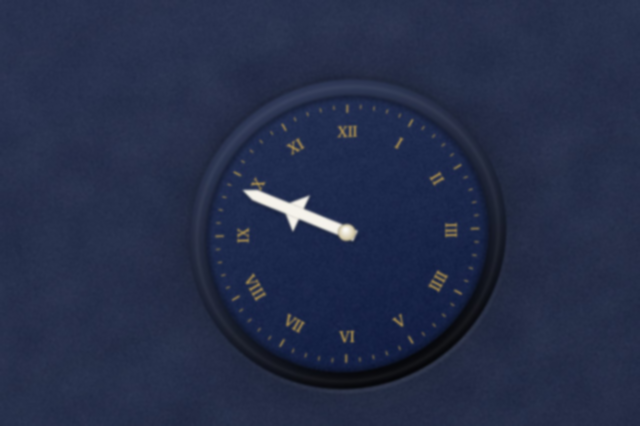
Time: h=9 m=49
